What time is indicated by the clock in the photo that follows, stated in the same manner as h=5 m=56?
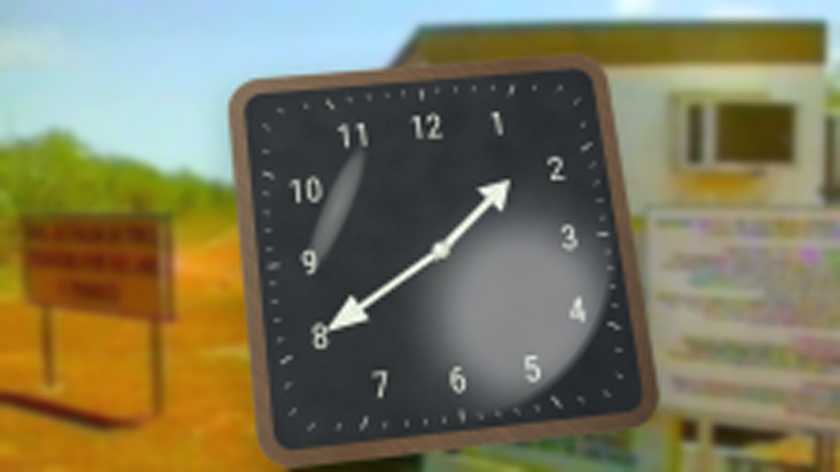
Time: h=1 m=40
